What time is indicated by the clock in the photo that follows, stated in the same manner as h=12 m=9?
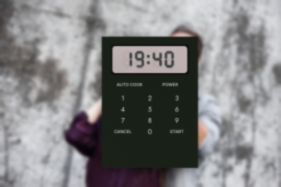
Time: h=19 m=40
